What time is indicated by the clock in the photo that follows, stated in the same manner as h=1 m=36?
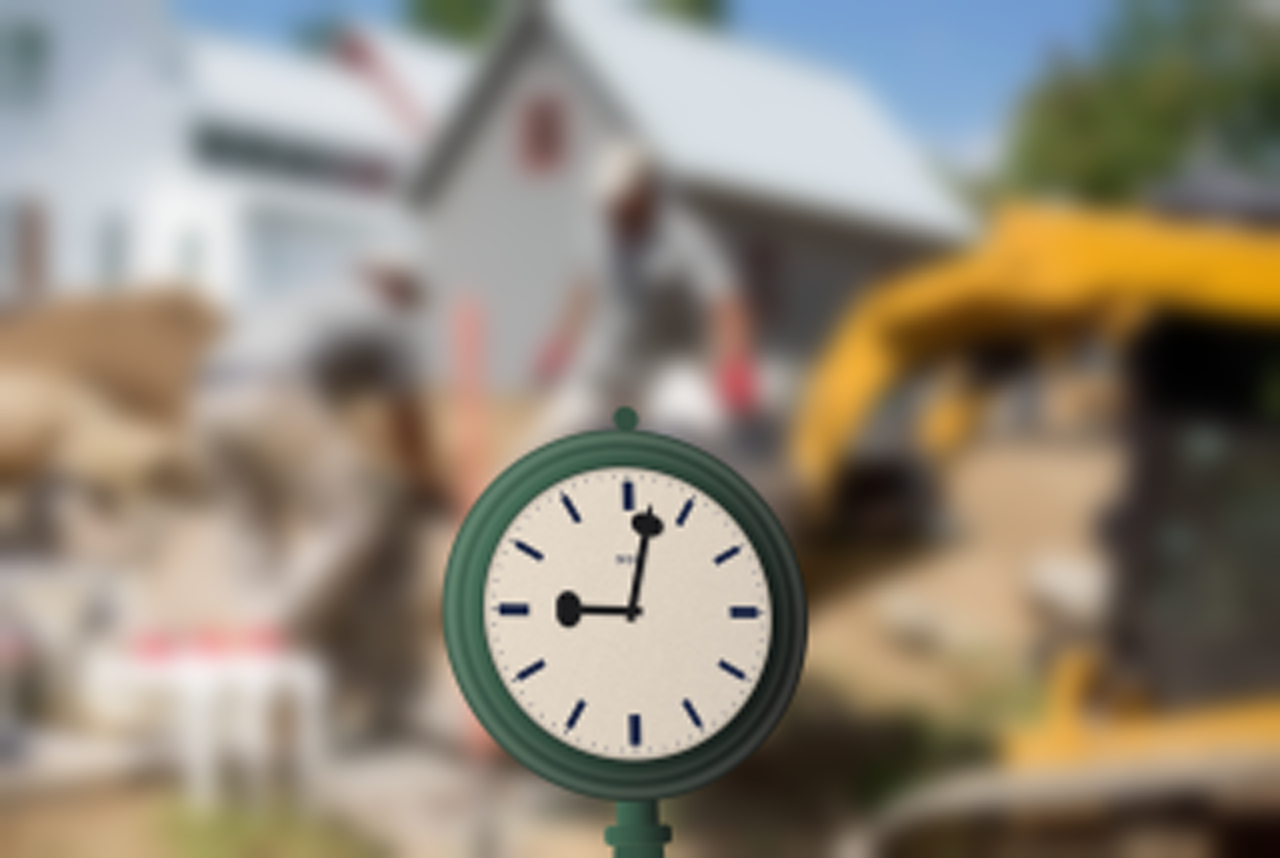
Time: h=9 m=2
